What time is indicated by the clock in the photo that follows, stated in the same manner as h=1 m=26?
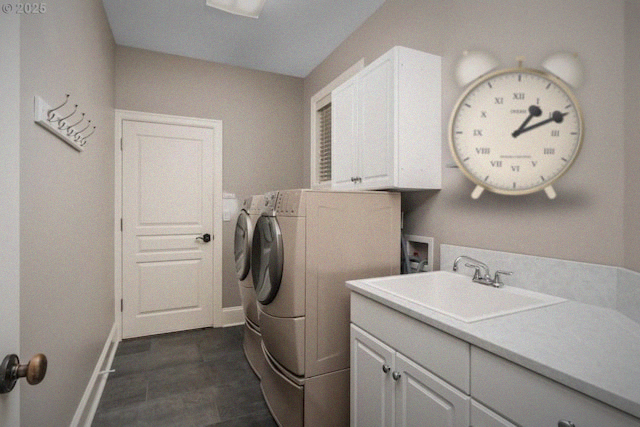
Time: h=1 m=11
